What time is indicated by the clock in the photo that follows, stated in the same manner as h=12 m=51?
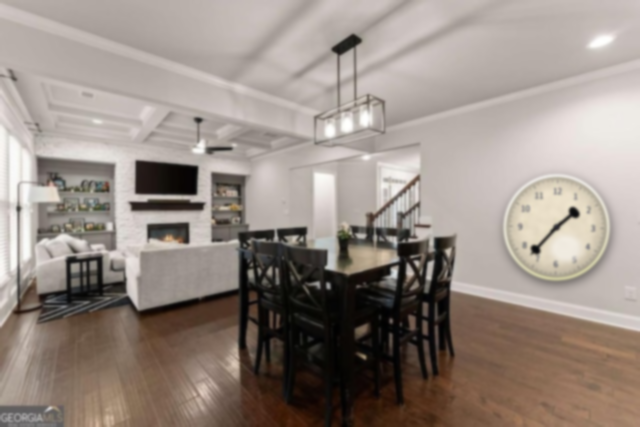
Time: h=1 m=37
